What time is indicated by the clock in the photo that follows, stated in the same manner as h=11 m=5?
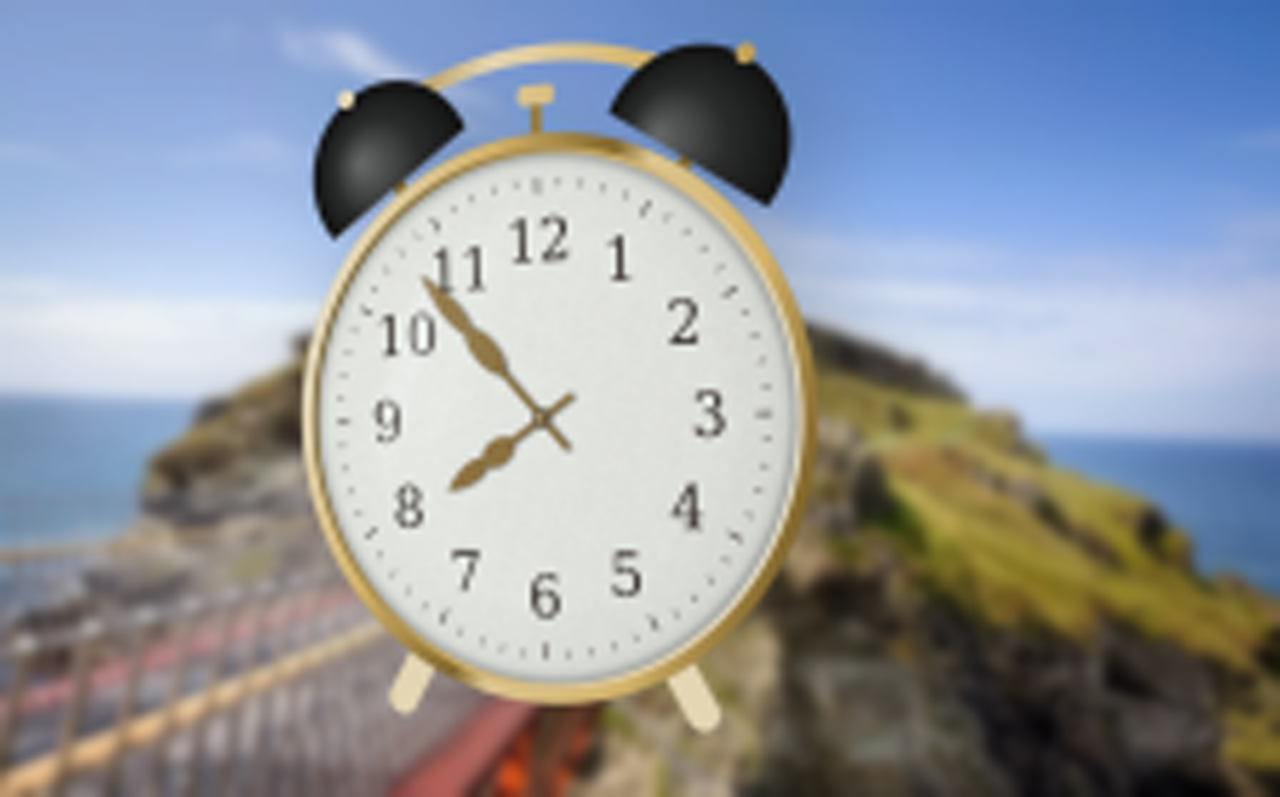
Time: h=7 m=53
